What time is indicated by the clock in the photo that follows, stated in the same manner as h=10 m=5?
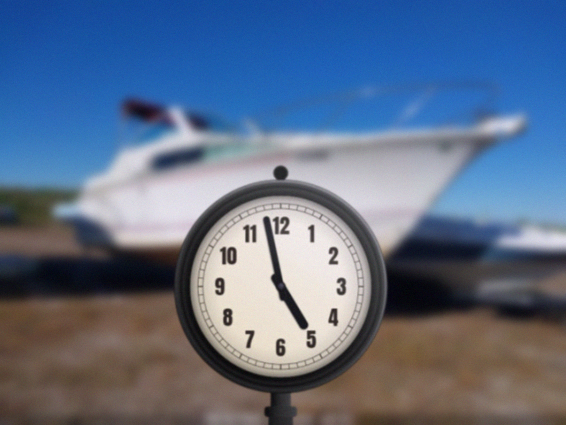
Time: h=4 m=58
